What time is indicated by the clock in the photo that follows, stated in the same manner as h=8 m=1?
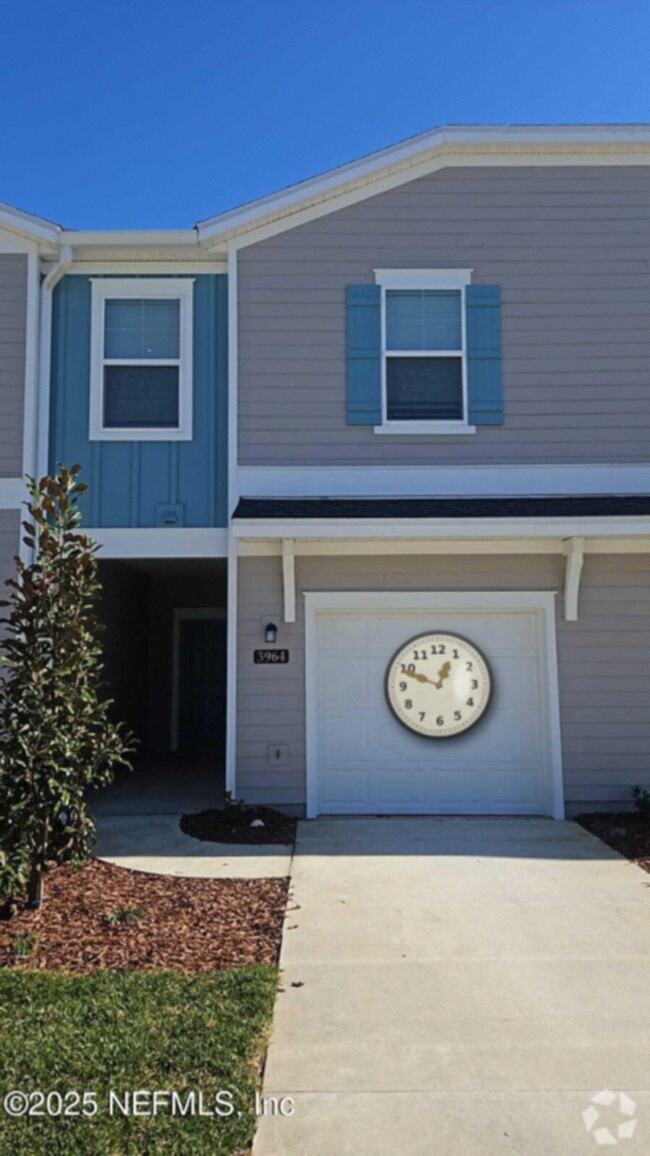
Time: h=12 m=49
